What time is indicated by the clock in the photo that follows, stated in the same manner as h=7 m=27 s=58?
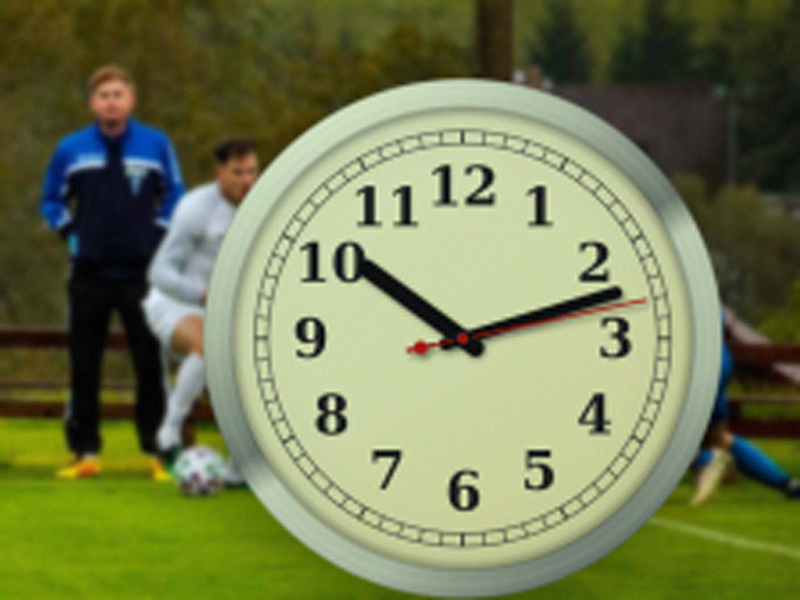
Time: h=10 m=12 s=13
